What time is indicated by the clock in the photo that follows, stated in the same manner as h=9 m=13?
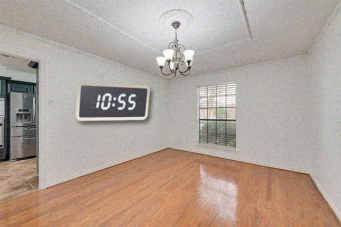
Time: h=10 m=55
